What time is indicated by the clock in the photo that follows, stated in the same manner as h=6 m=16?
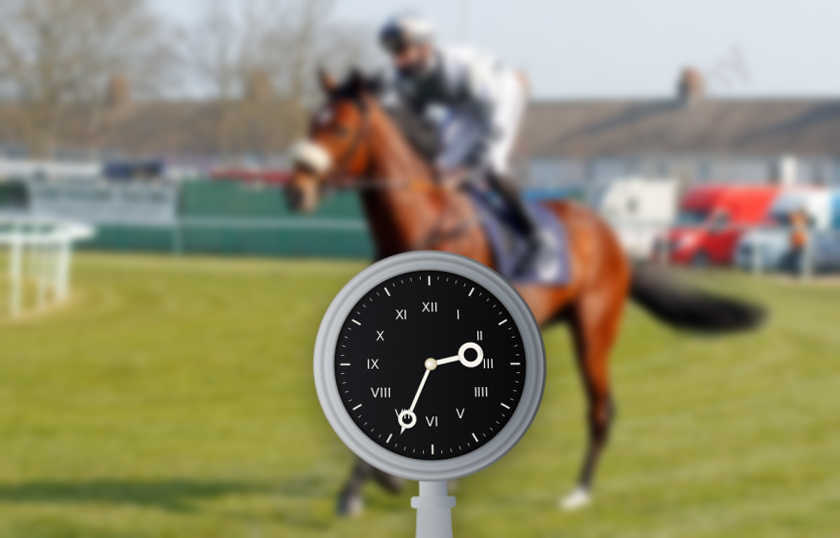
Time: h=2 m=34
